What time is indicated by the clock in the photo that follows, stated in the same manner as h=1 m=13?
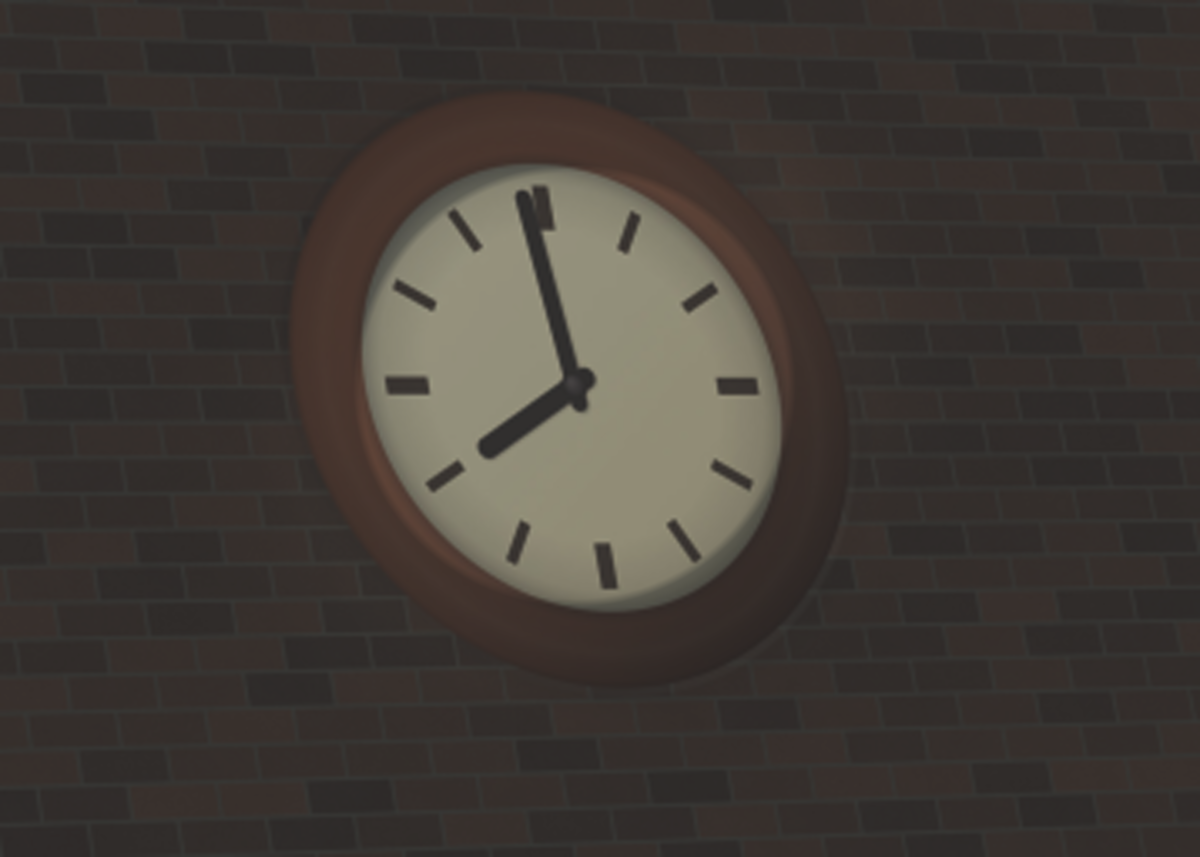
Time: h=7 m=59
